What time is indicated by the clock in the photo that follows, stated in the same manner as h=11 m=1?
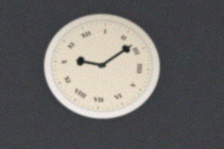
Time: h=10 m=13
